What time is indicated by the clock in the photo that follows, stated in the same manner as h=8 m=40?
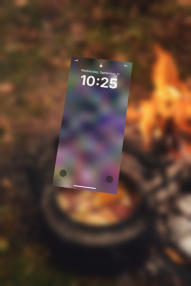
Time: h=10 m=25
